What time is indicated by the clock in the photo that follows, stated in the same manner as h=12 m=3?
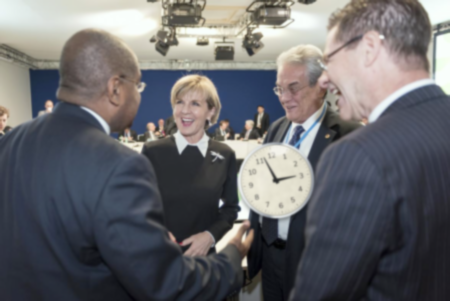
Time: h=2 m=57
